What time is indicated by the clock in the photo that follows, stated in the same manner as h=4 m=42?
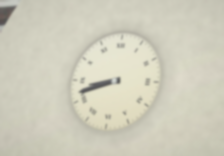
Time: h=8 m=42
